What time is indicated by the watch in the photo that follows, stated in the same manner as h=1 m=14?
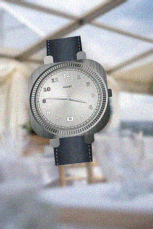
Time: h=3 m=46
